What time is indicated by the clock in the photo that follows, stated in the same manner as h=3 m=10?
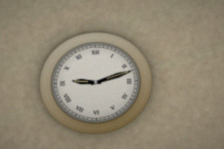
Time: h=9 m=12
